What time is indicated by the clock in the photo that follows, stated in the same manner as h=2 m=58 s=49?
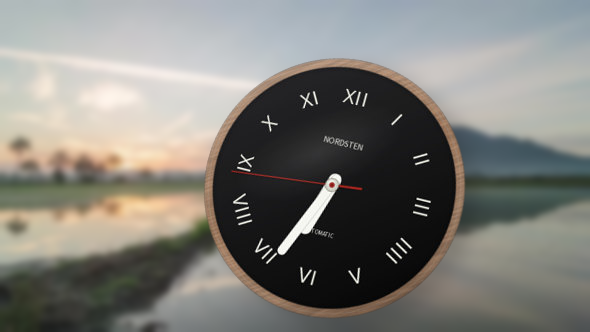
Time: h=6 m=33 s=44
